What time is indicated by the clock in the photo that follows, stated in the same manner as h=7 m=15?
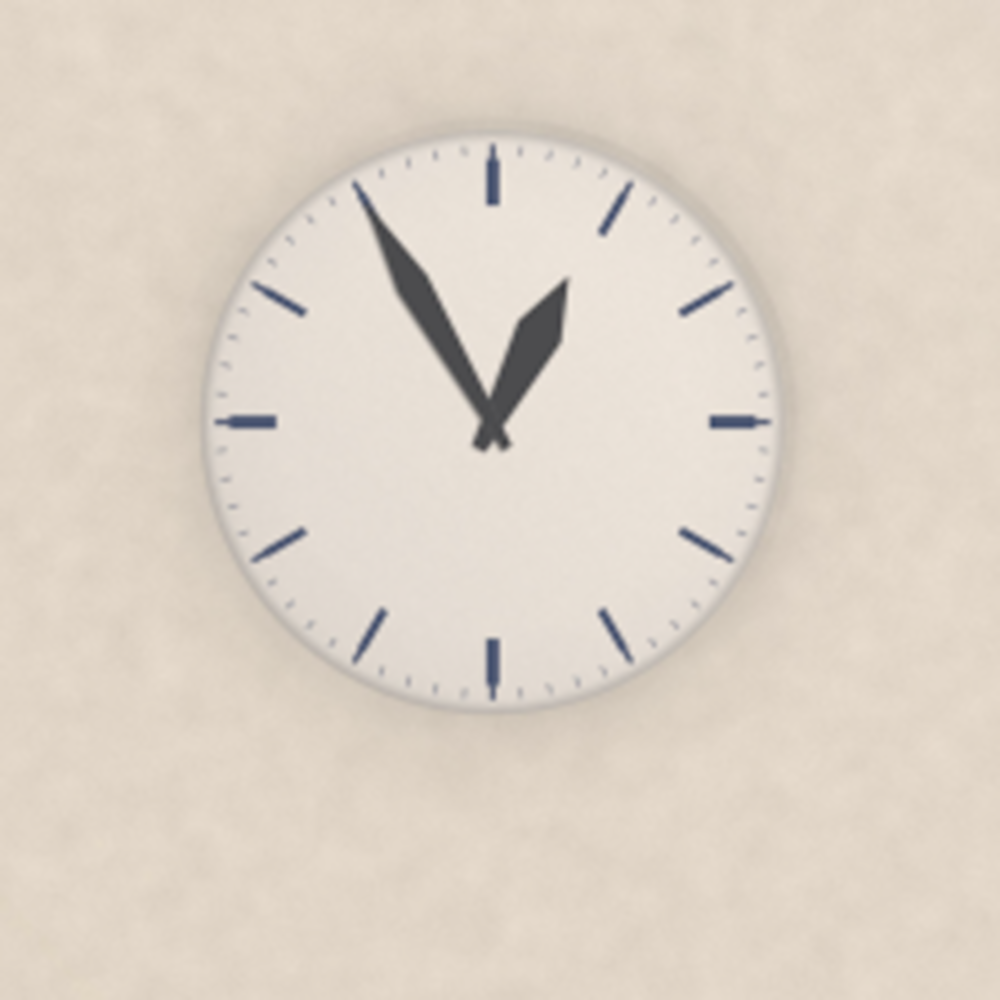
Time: h=12 m=55
